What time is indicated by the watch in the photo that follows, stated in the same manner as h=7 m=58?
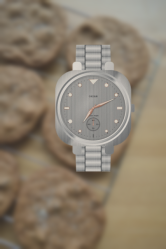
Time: h=7 m=11
